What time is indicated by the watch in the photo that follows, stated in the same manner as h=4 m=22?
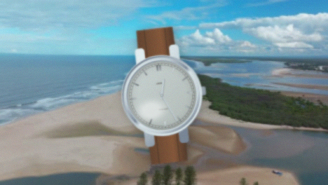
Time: h=12 m=26
